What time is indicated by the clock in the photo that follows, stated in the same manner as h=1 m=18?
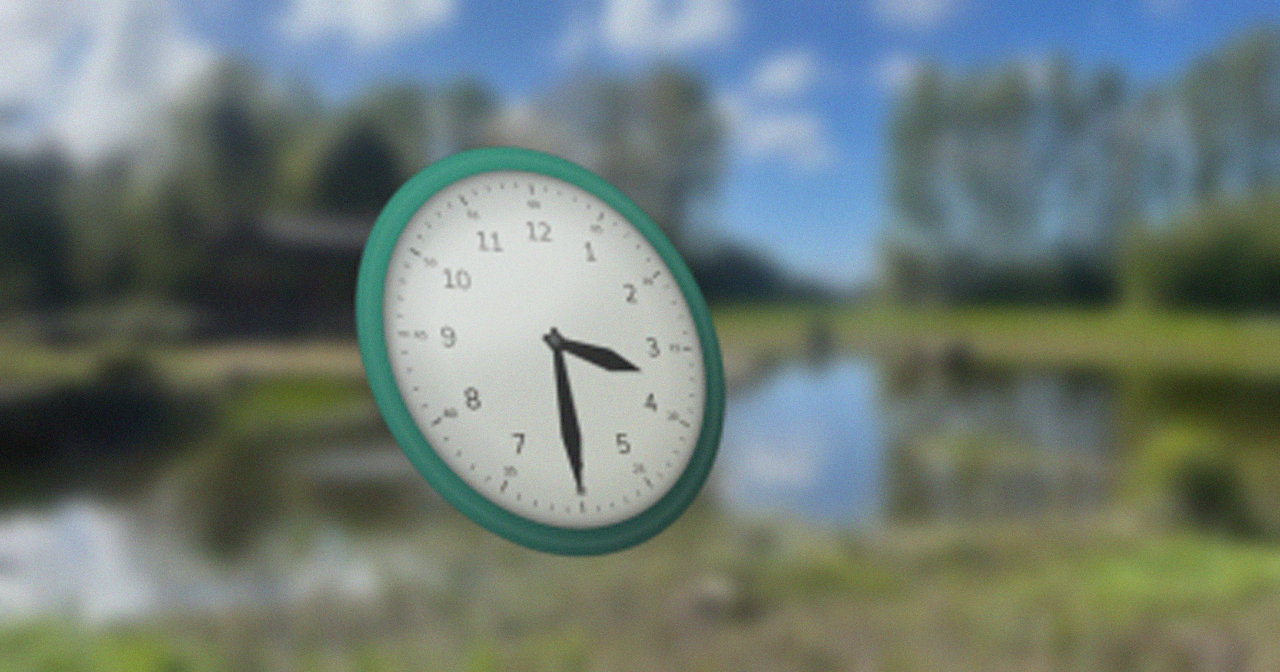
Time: h=3 m=30
